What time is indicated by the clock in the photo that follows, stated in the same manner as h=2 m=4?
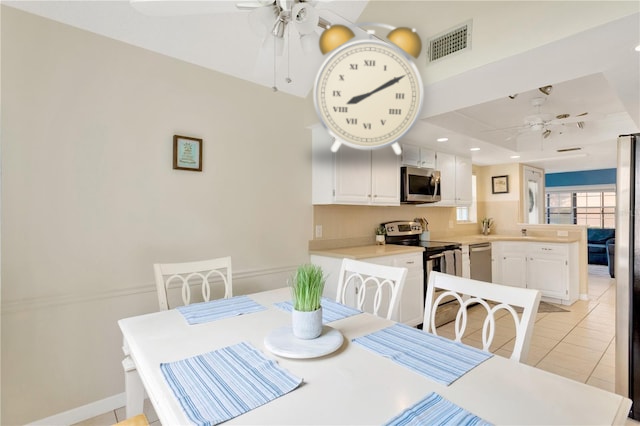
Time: h=8 m=10
